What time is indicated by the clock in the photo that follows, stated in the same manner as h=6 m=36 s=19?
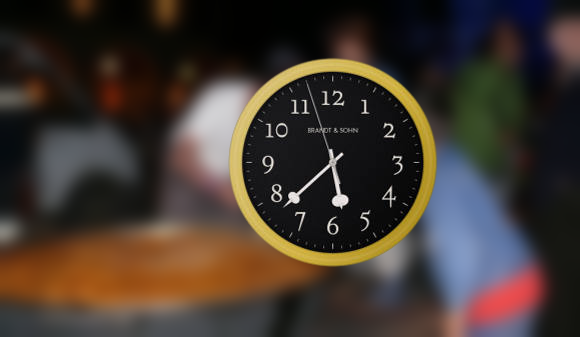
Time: h=5 m=37 s=57
